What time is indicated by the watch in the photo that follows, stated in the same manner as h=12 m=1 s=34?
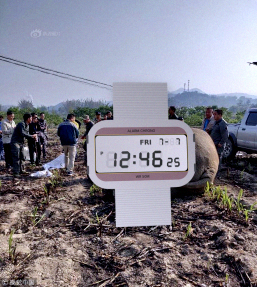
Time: h=12 m=46 s=25
